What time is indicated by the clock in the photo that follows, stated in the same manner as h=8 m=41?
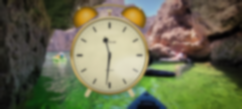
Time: h=11 m=31
